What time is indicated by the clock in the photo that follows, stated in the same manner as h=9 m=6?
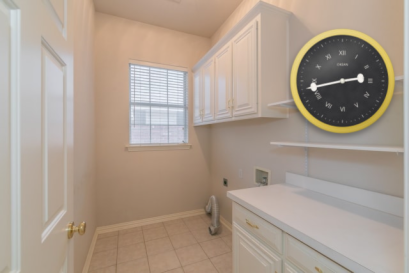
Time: h=2 m=43
